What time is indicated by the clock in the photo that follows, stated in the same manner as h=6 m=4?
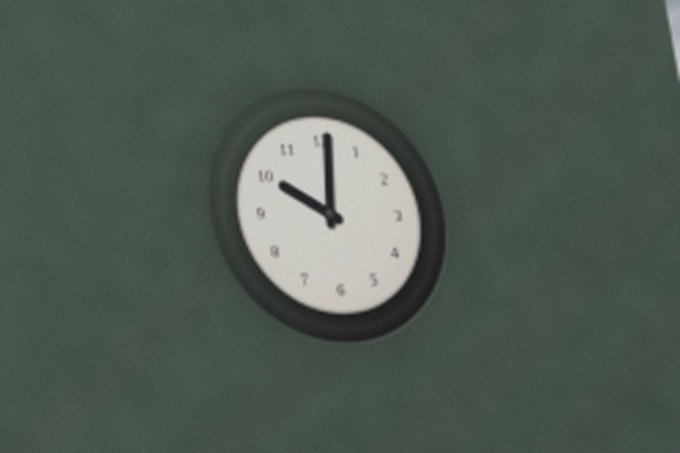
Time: h=10 m=1
